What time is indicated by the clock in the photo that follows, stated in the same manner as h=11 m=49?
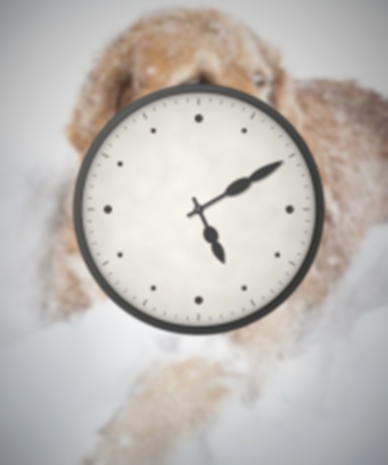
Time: h=5 m=10
